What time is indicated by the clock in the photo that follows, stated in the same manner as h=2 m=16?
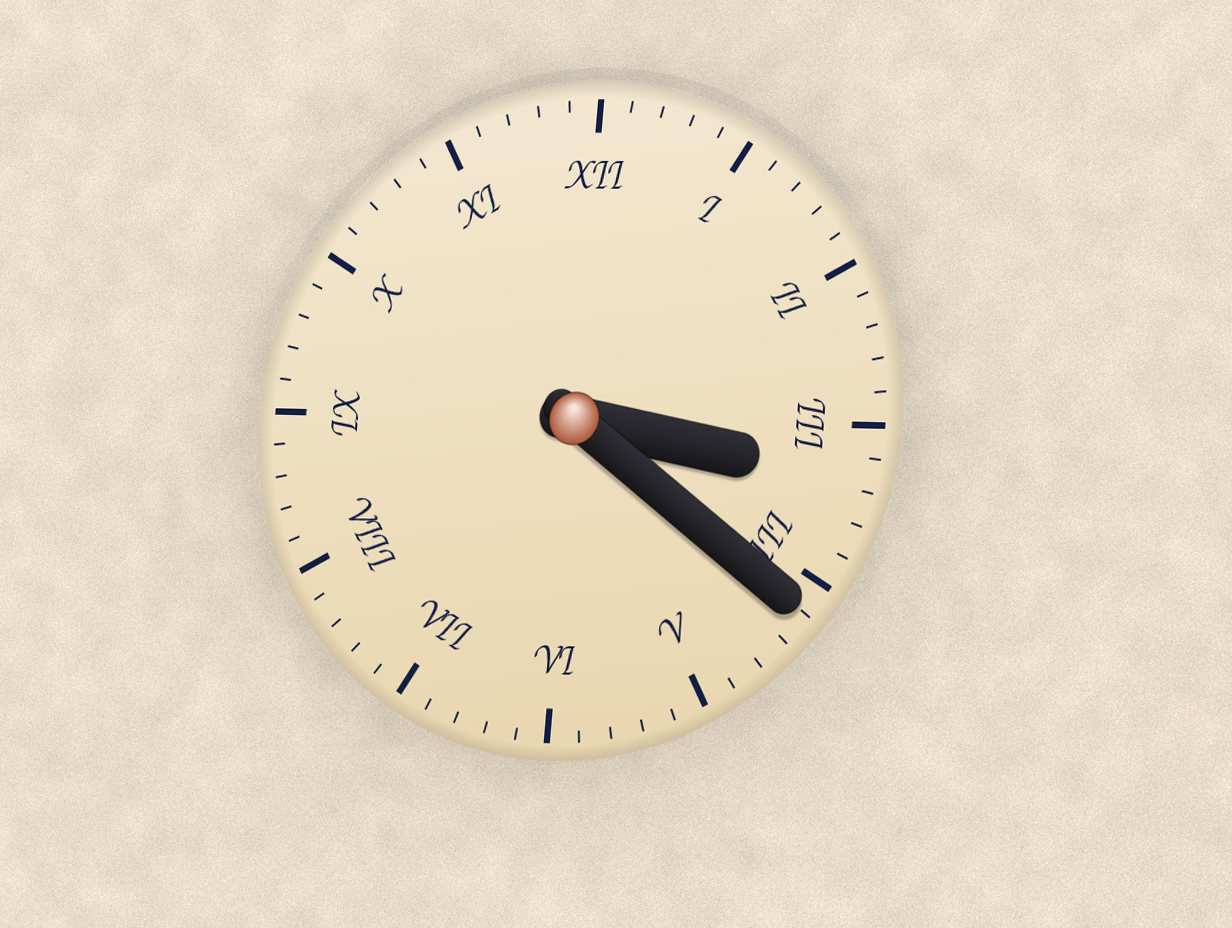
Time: h=3 m=21
